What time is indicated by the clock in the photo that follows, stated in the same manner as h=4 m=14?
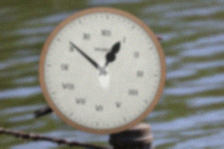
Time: h=12 m=51
